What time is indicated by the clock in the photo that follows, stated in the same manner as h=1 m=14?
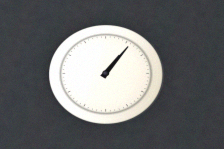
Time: h=1 m=6
